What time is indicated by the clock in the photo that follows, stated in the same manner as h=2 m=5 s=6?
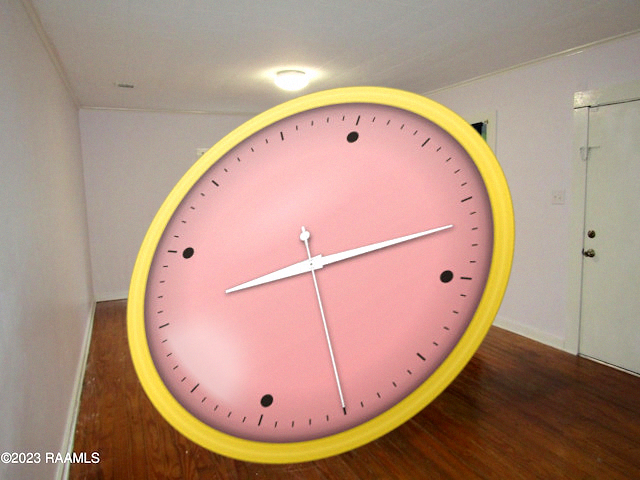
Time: h=8 m=11 s=25
